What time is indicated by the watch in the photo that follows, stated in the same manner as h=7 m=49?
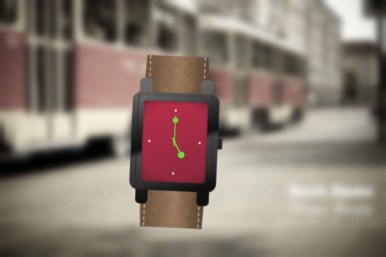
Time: h=5 m=0
